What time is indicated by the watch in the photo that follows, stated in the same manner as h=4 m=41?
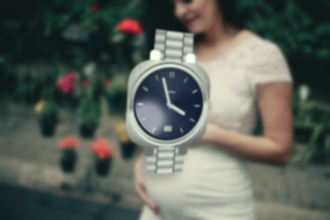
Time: h=3 m=57
